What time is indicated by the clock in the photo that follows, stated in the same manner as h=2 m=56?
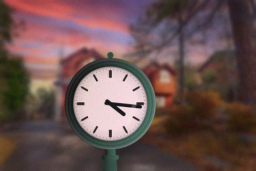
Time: h=4 m=16
